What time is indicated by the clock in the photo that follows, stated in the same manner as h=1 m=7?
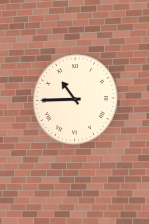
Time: h=10 m=45
